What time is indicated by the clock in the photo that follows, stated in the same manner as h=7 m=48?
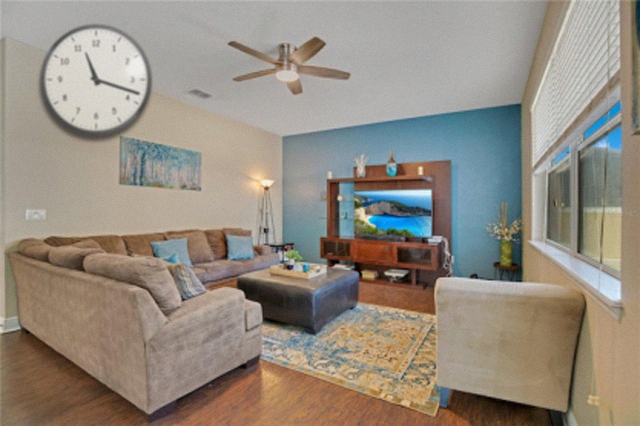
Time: h=11 m=18
